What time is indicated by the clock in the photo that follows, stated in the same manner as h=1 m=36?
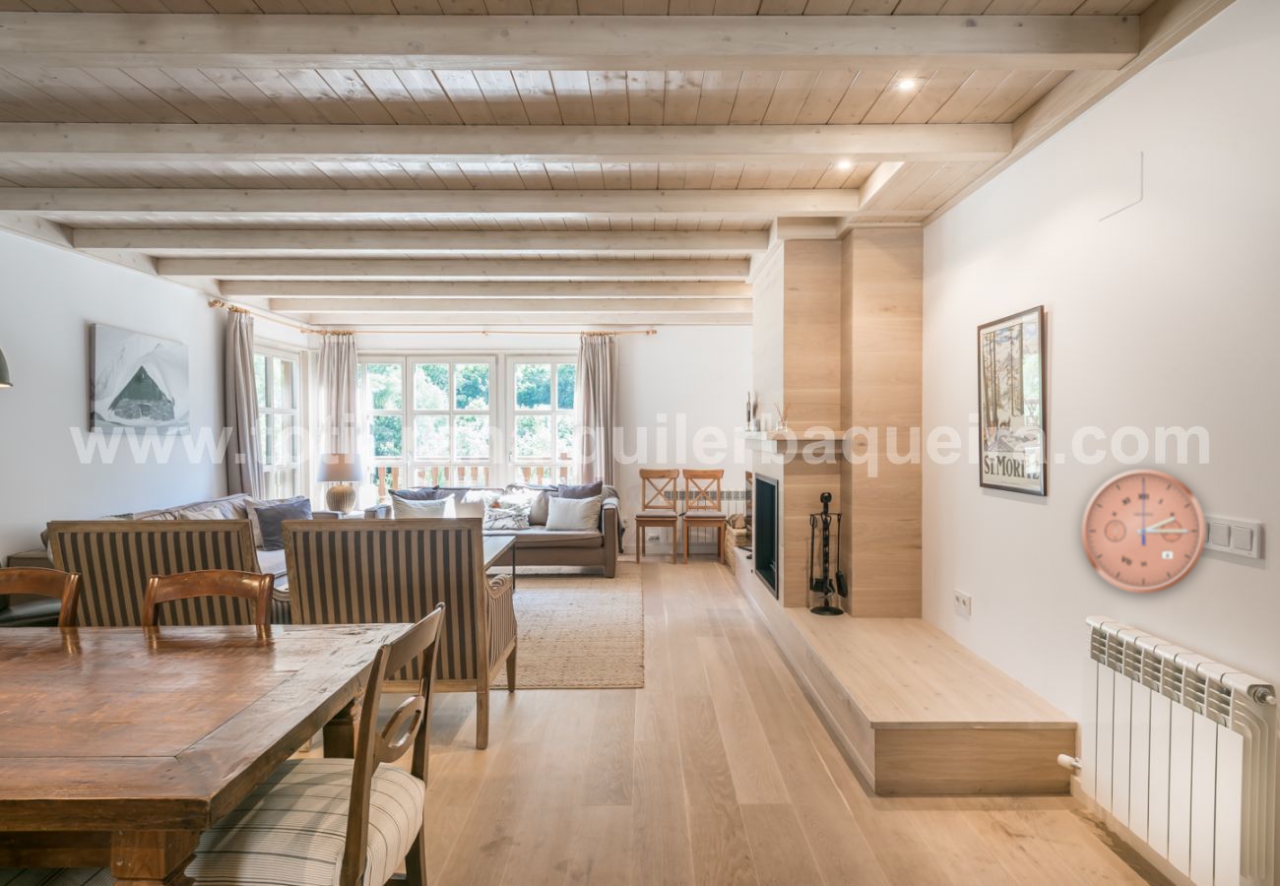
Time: h=2 m=15
